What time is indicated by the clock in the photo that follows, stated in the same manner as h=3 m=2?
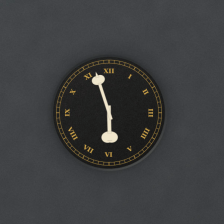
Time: h=5 m=57
